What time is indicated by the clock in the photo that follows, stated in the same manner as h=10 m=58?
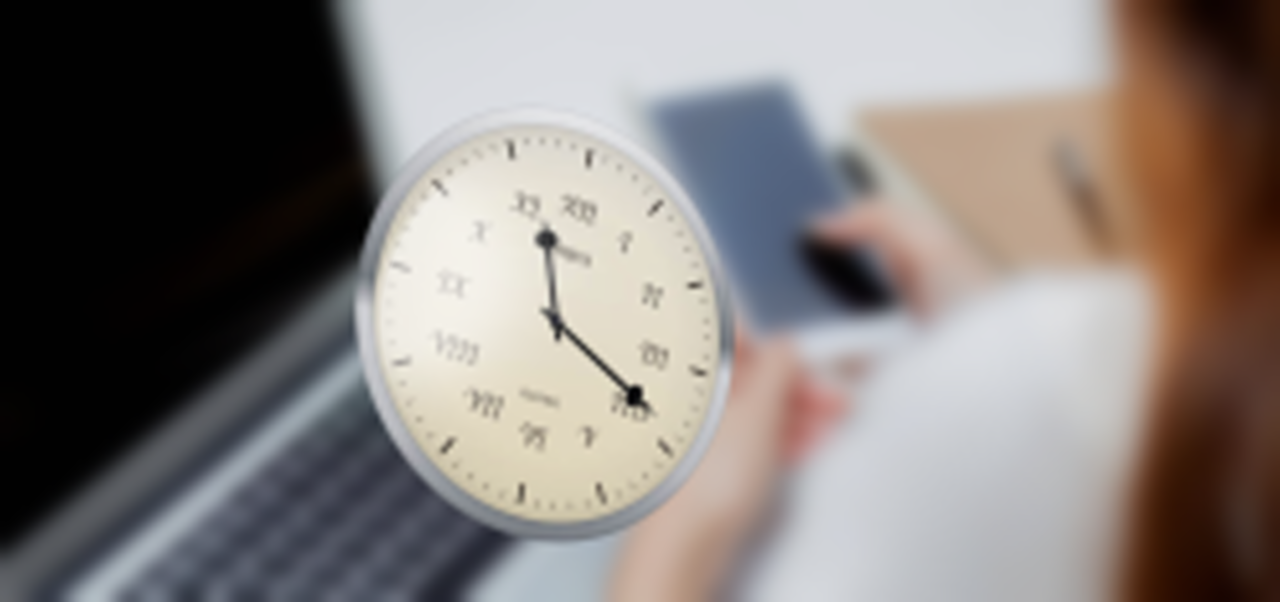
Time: h=11 m=19
